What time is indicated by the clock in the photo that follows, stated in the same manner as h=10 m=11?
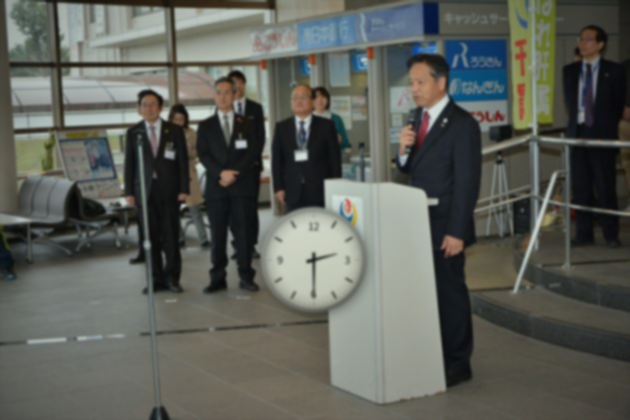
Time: h=2 m=30
